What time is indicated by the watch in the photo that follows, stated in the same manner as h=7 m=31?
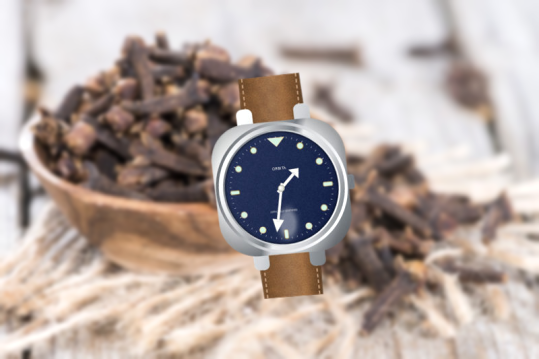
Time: h=1 m=32
